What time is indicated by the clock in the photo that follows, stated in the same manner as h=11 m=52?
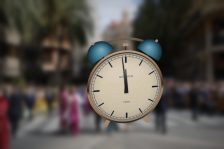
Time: h=11 m=59
